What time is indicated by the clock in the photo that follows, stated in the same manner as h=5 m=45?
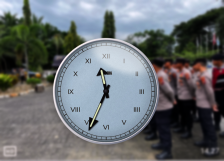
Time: h=11 m=34
